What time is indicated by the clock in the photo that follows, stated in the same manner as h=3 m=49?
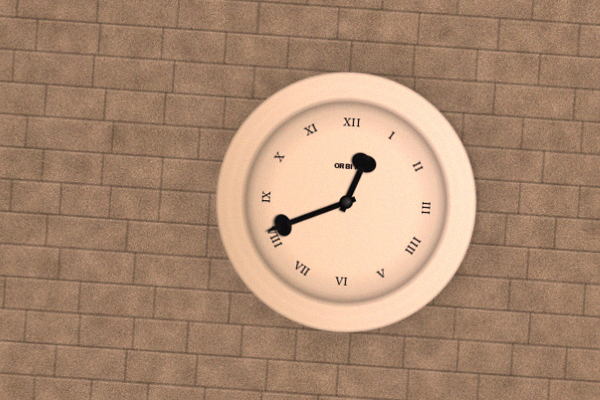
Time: h=12 m=41
